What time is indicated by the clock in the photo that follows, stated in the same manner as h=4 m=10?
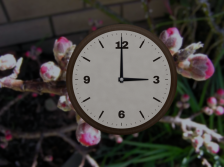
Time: h=3 m=0
